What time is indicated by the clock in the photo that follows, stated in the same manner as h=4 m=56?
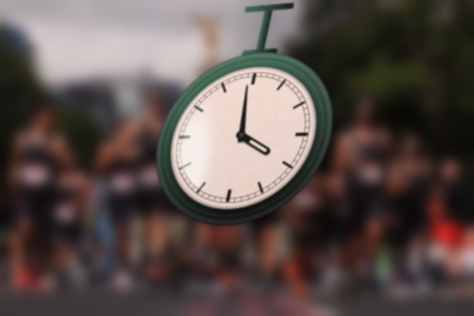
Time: h=3 m=59
